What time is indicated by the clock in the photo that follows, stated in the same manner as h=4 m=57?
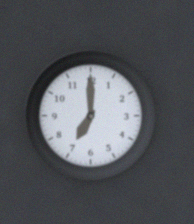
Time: h=7 m=0
